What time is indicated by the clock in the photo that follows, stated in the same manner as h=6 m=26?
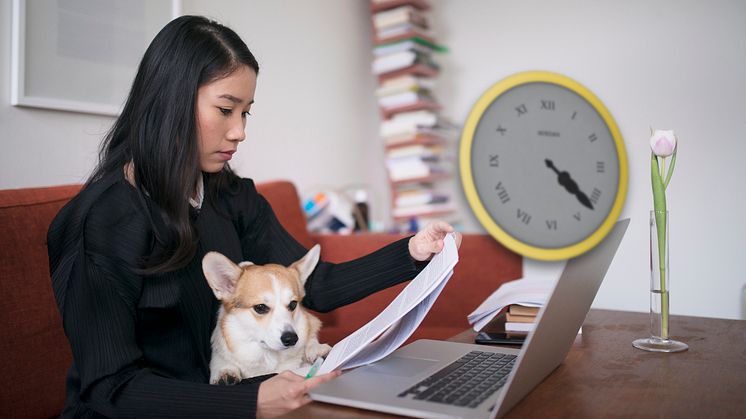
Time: h=4 m=22
